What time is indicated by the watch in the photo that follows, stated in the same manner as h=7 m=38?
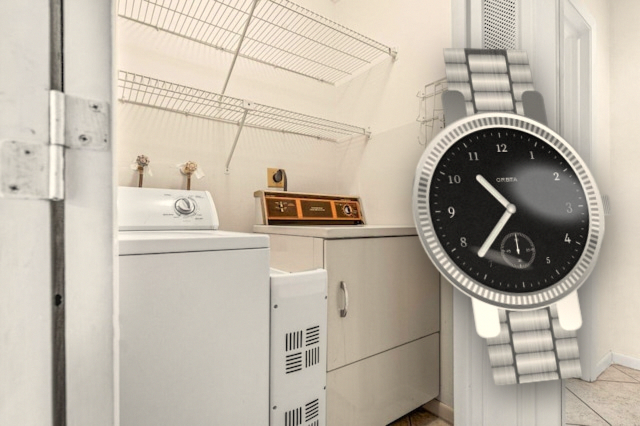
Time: h=10 m=37
